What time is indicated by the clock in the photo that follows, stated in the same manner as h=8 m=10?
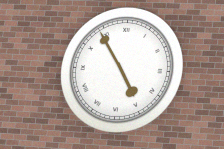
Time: h=4 m=54
